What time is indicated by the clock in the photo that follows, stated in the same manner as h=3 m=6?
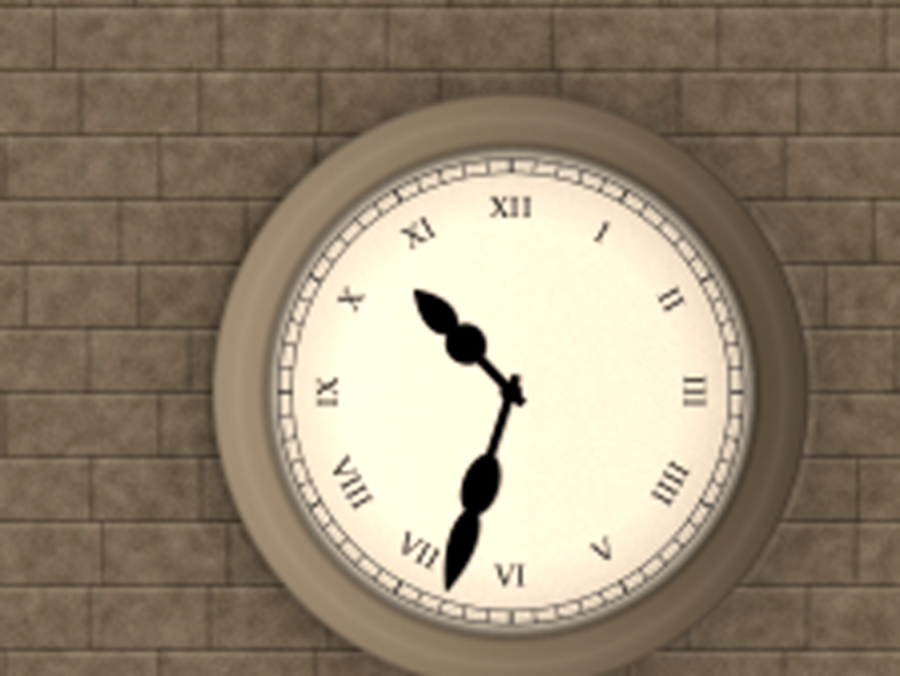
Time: h=10 m=33
